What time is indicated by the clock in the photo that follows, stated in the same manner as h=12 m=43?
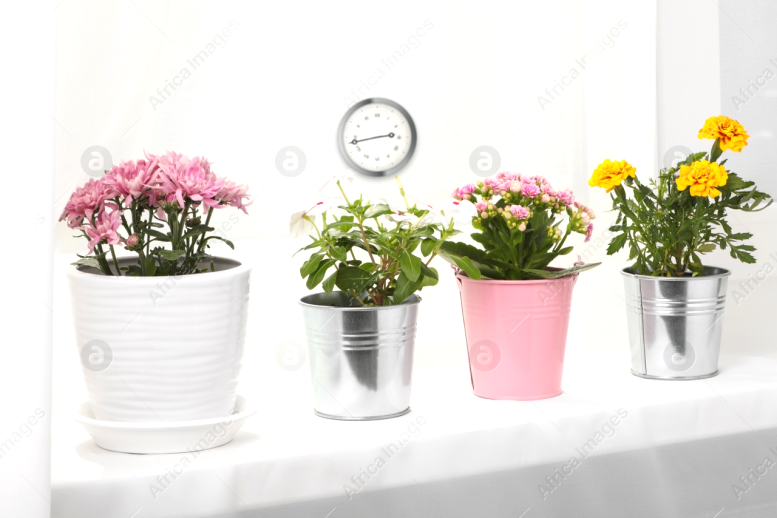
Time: h=2 m=43
